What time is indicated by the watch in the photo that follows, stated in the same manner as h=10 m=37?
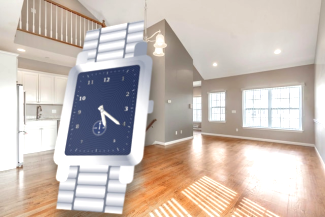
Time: h=5 m=21
